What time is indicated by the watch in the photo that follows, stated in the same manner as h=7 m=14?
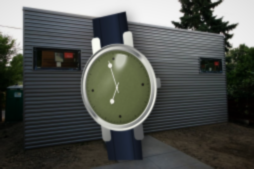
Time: h=6 m=58
